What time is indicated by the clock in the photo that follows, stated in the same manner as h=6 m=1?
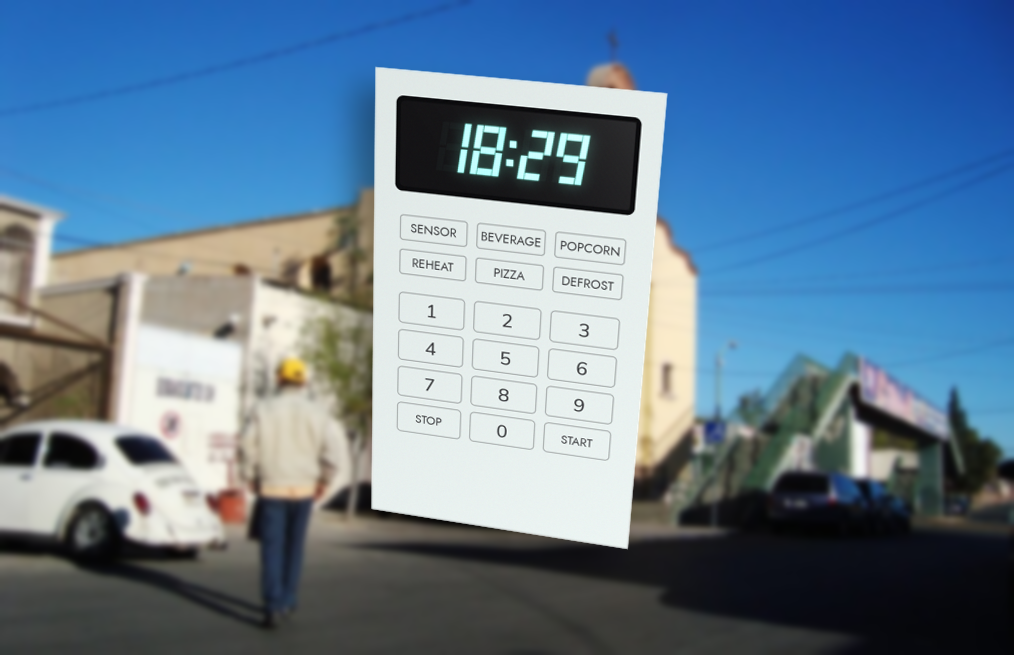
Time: h=18 m=29
